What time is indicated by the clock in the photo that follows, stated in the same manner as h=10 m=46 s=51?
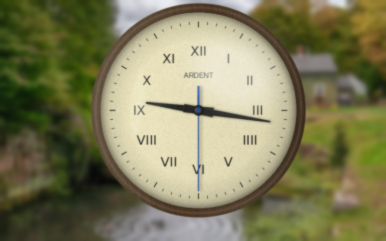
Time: h=9 m=16 s=30
